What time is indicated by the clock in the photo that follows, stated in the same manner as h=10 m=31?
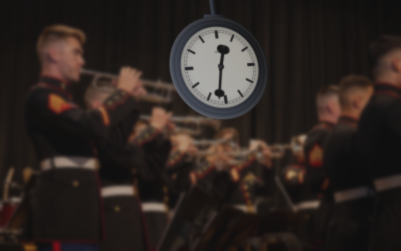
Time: h=12 m=32
